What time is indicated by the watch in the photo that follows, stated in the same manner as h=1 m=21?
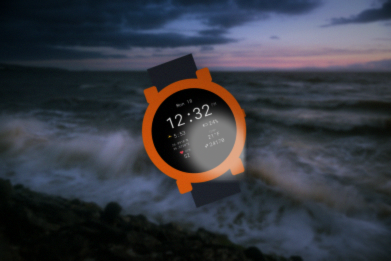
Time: h=12 m=32
